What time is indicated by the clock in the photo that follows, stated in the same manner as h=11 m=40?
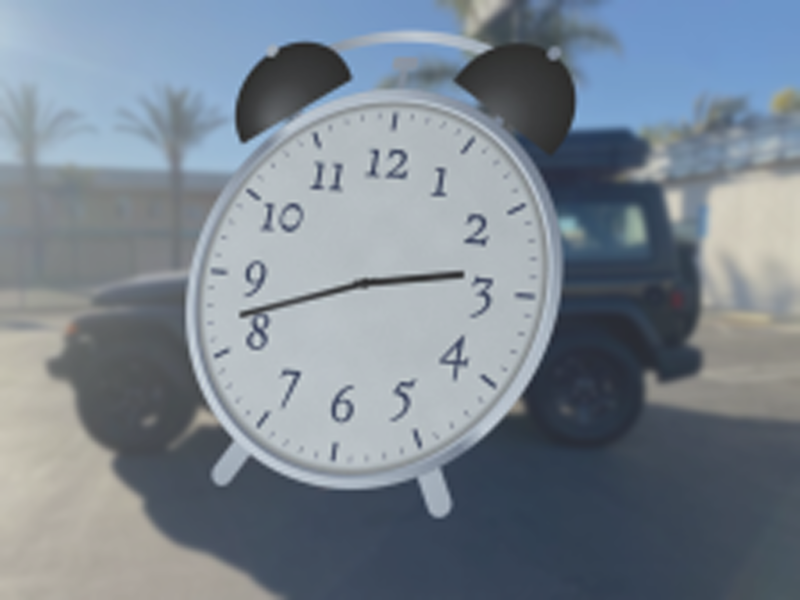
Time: h=2 m=42
